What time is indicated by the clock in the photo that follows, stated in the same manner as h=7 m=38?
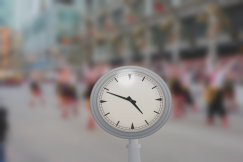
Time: h=4 m=49
